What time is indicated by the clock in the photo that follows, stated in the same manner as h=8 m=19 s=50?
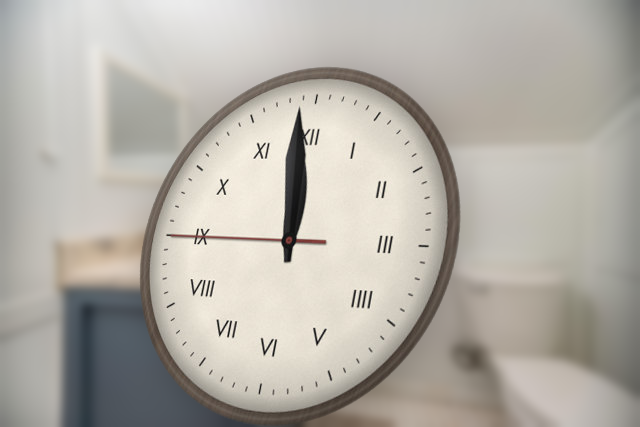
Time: h=11 m=58 s=45
